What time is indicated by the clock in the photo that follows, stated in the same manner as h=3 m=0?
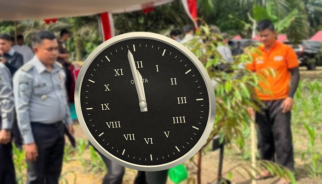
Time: h=11 m=59
